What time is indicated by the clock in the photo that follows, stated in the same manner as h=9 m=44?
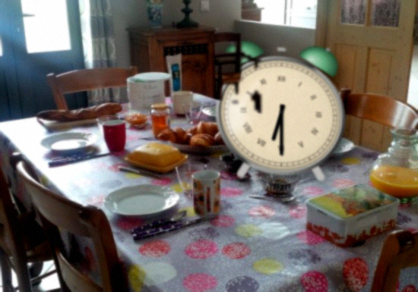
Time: h=6 m=30
